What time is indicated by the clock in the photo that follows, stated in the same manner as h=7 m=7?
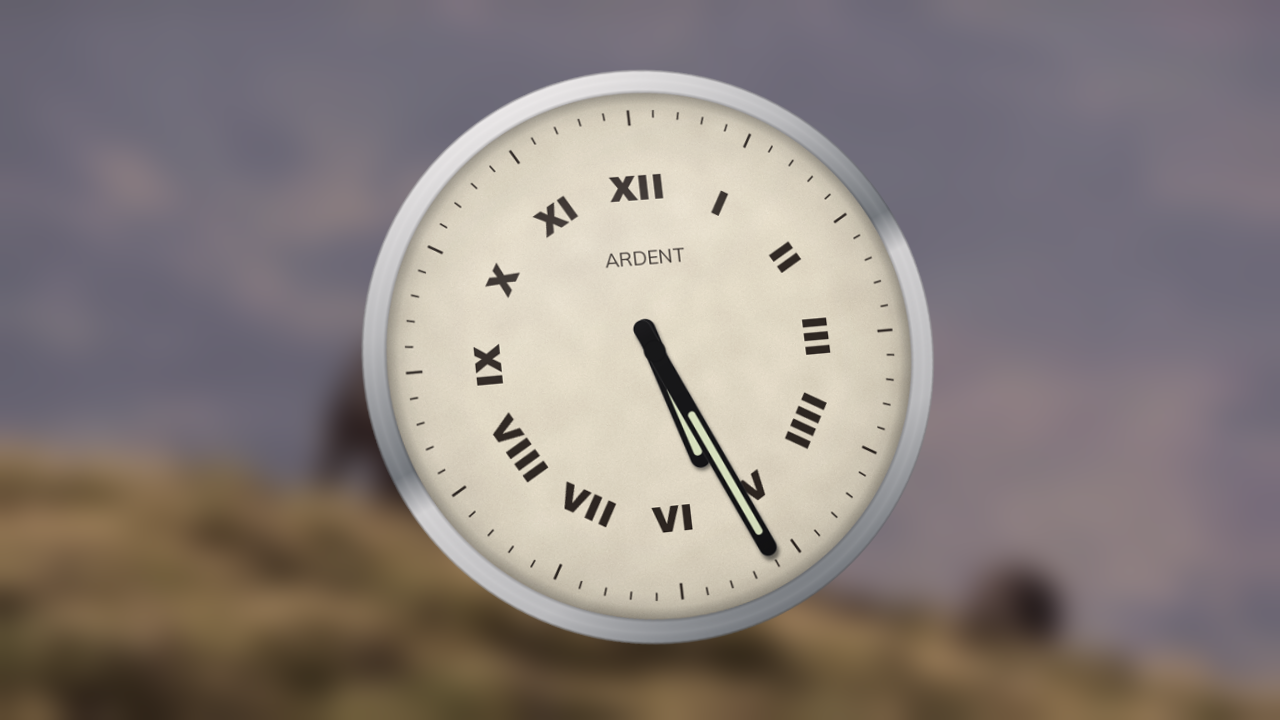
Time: h=5 m=26
